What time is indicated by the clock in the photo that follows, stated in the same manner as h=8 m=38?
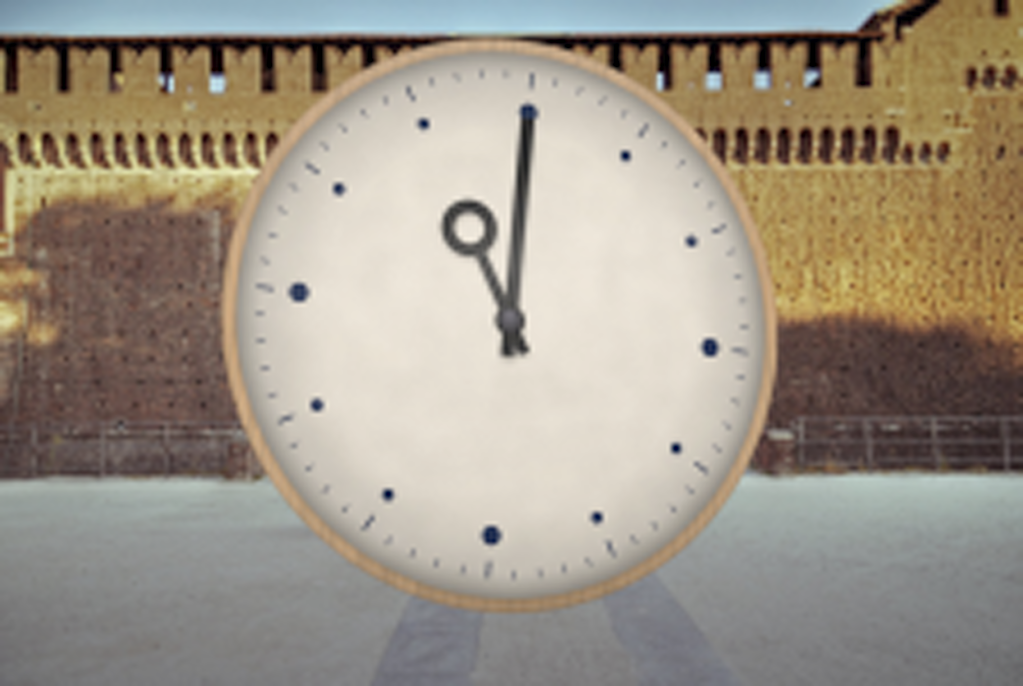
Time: h=11 m=0
